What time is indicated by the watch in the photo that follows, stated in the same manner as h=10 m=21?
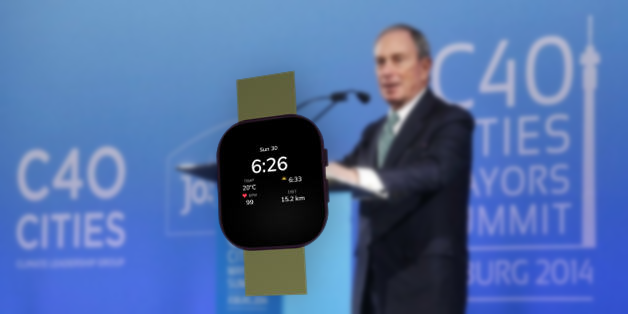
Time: h=6 m=26
